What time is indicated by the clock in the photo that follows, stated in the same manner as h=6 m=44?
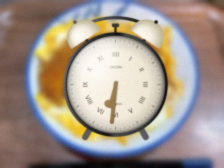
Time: h=6 m=31
